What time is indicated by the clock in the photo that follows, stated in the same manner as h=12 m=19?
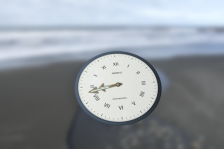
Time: h=8 m=43
